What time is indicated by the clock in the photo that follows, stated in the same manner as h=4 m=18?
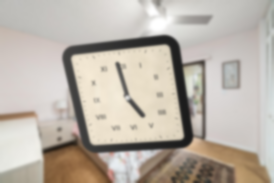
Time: h=4 m=59
